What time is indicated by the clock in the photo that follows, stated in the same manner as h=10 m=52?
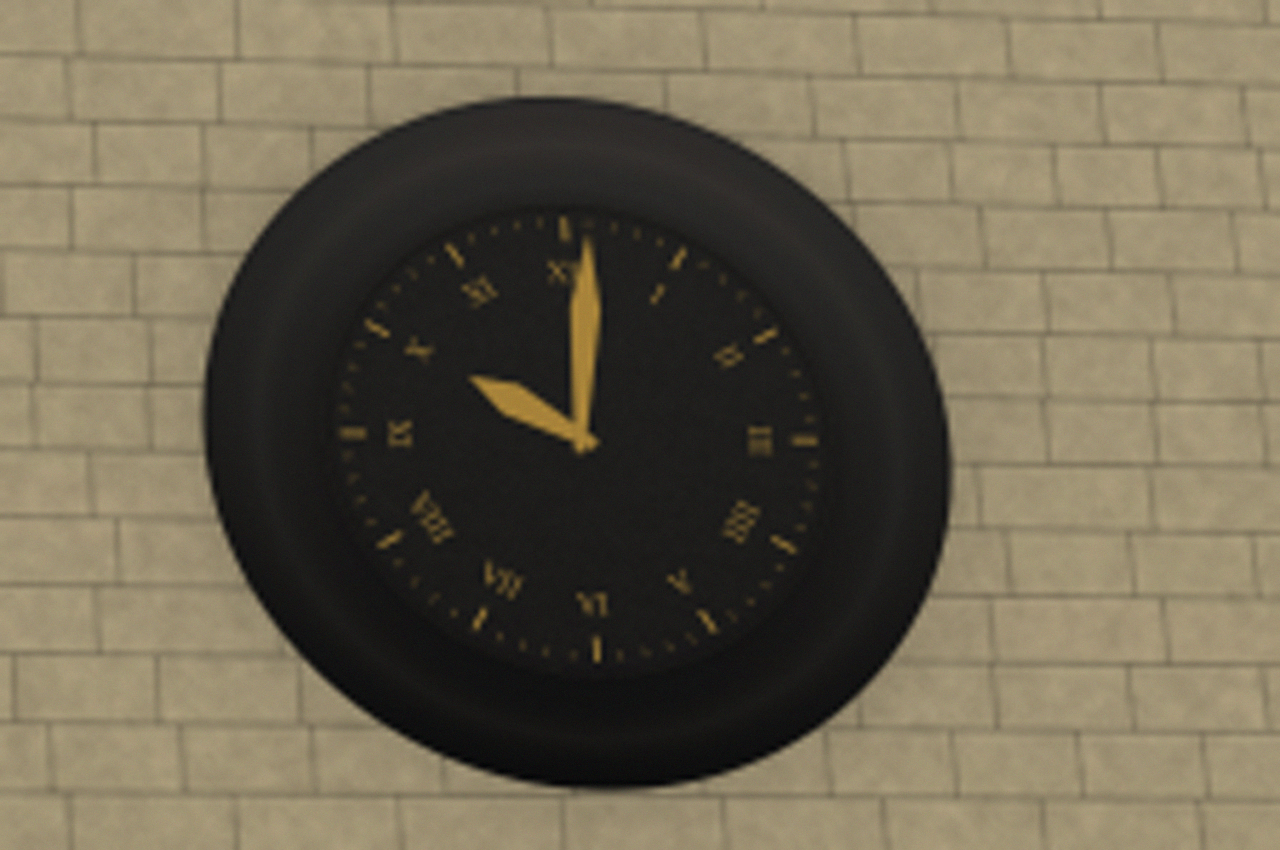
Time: h=10 m=1
